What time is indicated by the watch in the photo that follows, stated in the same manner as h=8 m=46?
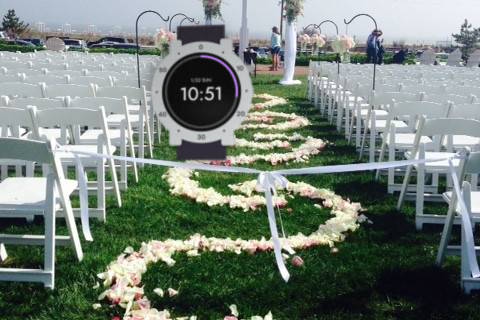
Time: h=10 m=51
